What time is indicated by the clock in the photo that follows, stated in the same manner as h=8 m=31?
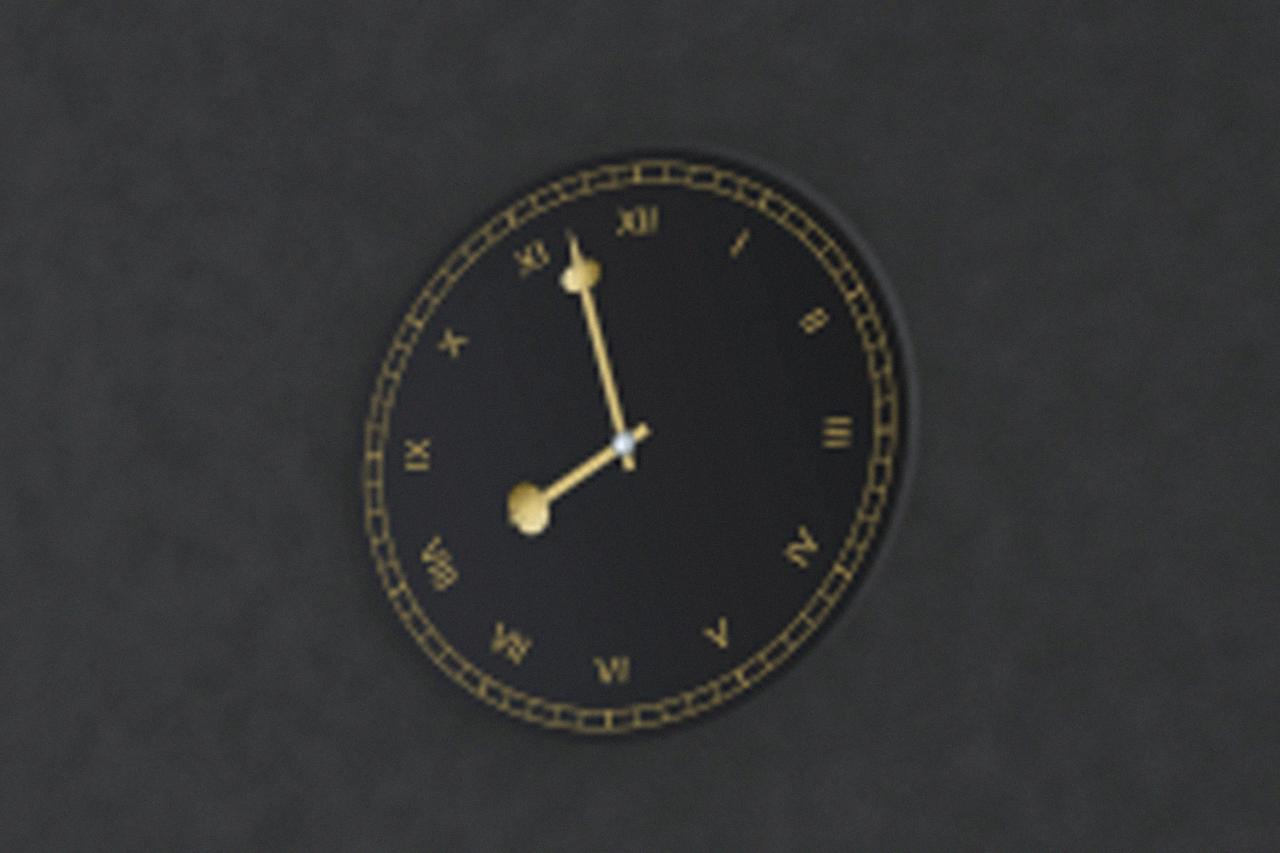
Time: h=7 m=57
